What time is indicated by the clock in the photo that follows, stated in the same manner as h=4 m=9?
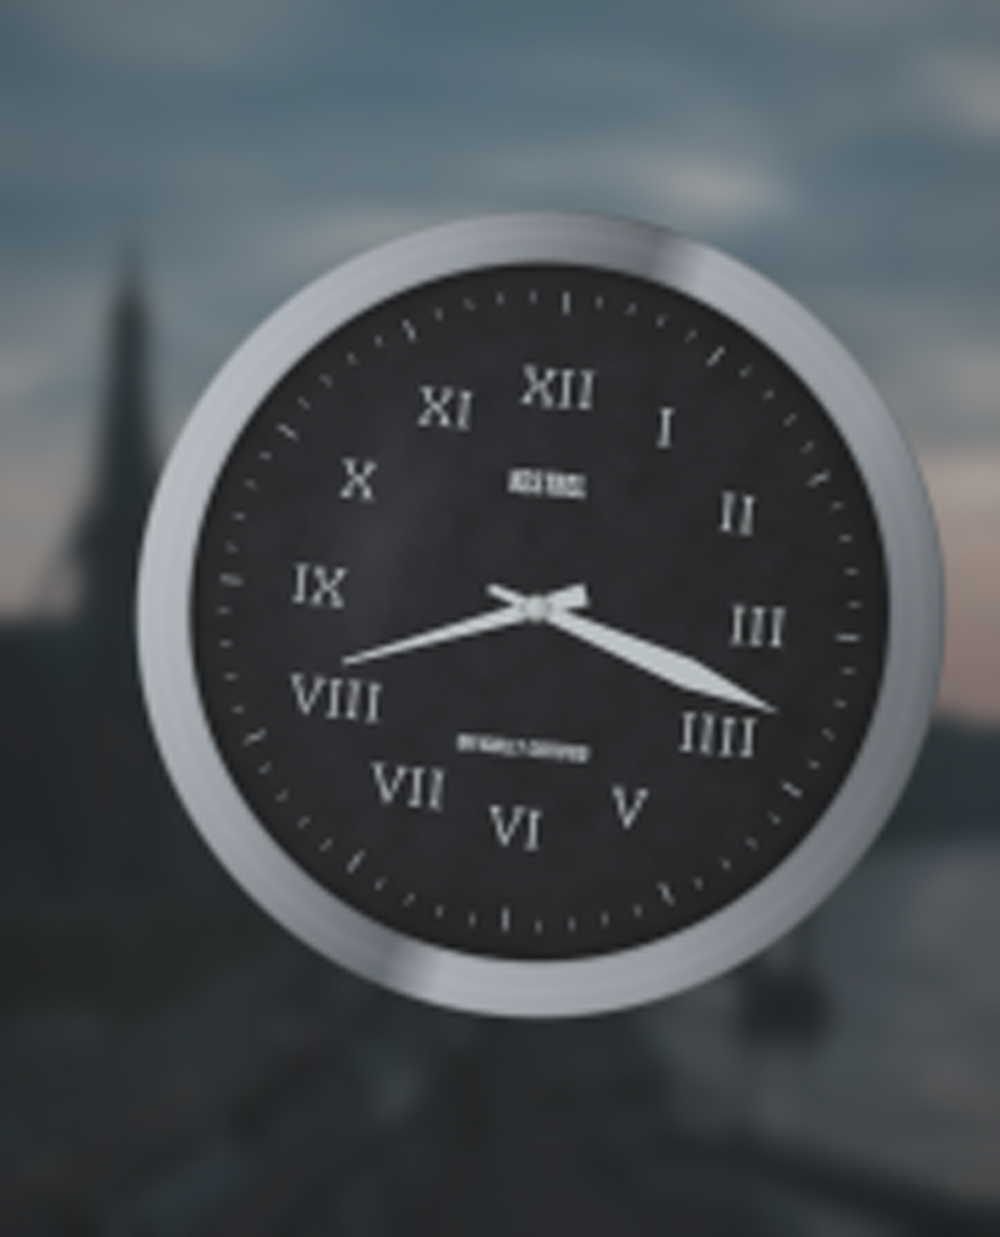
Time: h=8 m=18
